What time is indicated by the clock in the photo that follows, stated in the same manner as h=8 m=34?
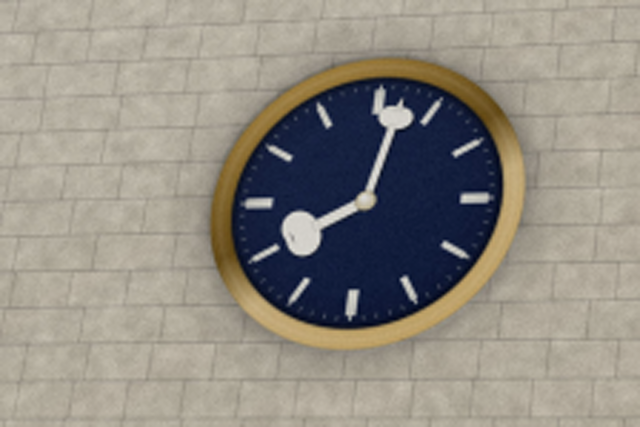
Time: h=8 m=2
